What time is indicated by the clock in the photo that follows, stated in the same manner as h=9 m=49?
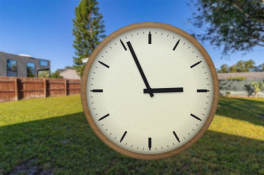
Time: h=2 m=56
